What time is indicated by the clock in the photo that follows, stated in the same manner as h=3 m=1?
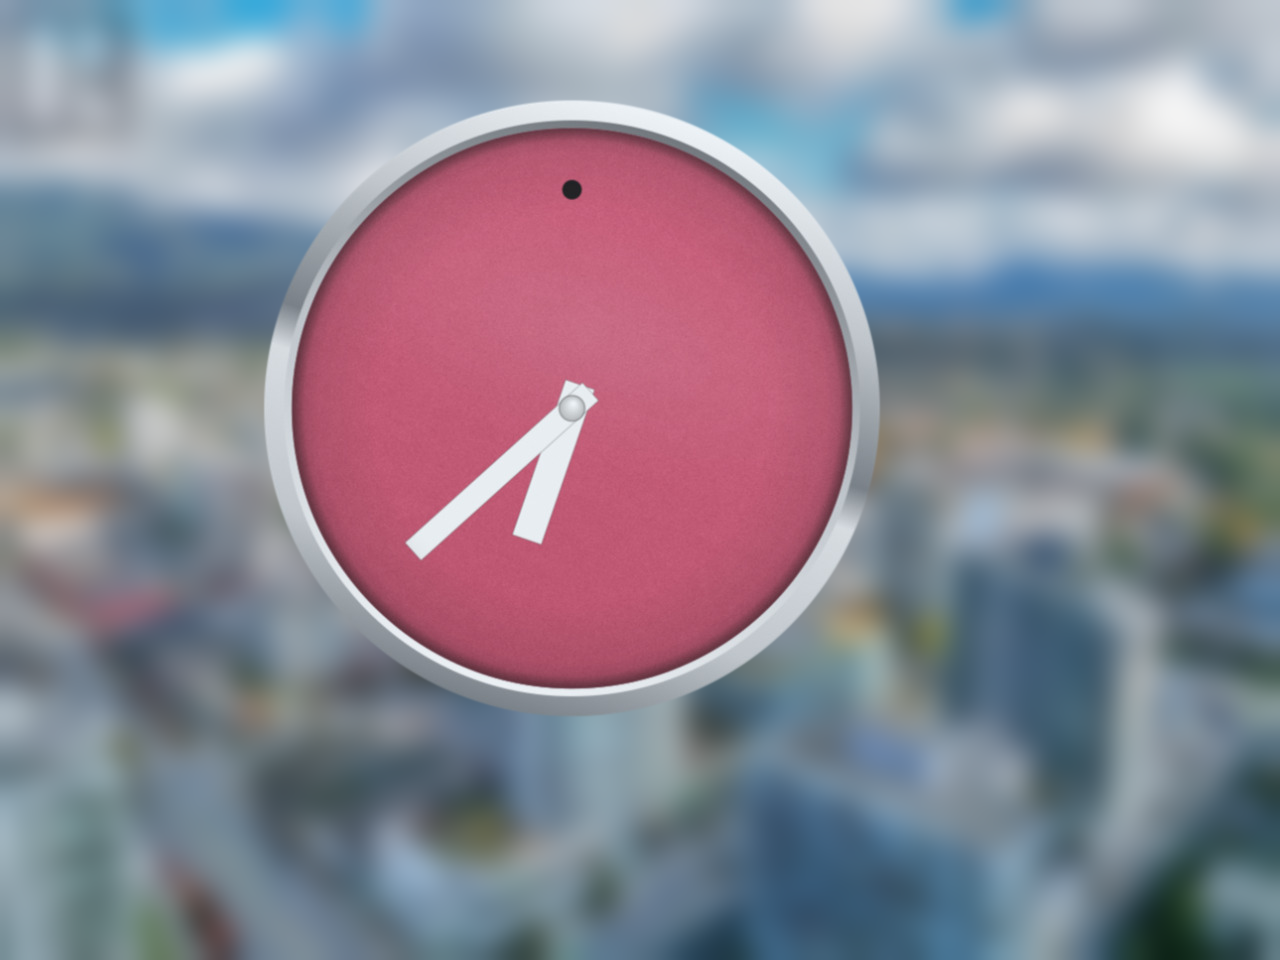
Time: h=6 m=38
